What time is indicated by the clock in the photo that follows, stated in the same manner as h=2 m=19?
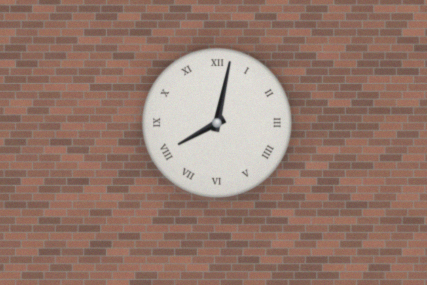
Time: h=8 m=2
